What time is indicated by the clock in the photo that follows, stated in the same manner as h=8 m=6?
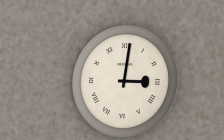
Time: h=3 m=1
